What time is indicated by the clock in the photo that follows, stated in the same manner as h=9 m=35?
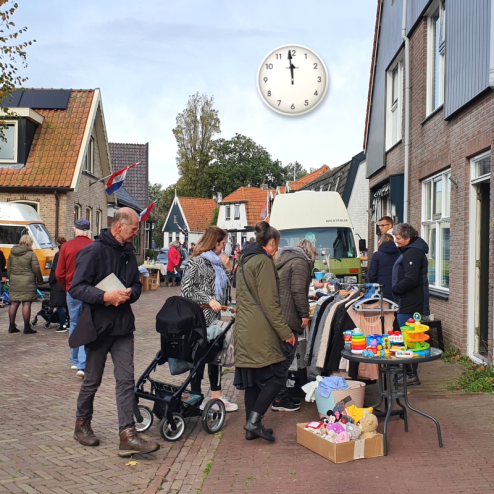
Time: h=11 m=59
